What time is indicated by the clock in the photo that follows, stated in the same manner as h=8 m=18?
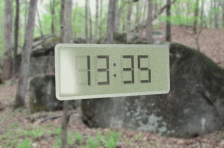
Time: h=13 m=35
